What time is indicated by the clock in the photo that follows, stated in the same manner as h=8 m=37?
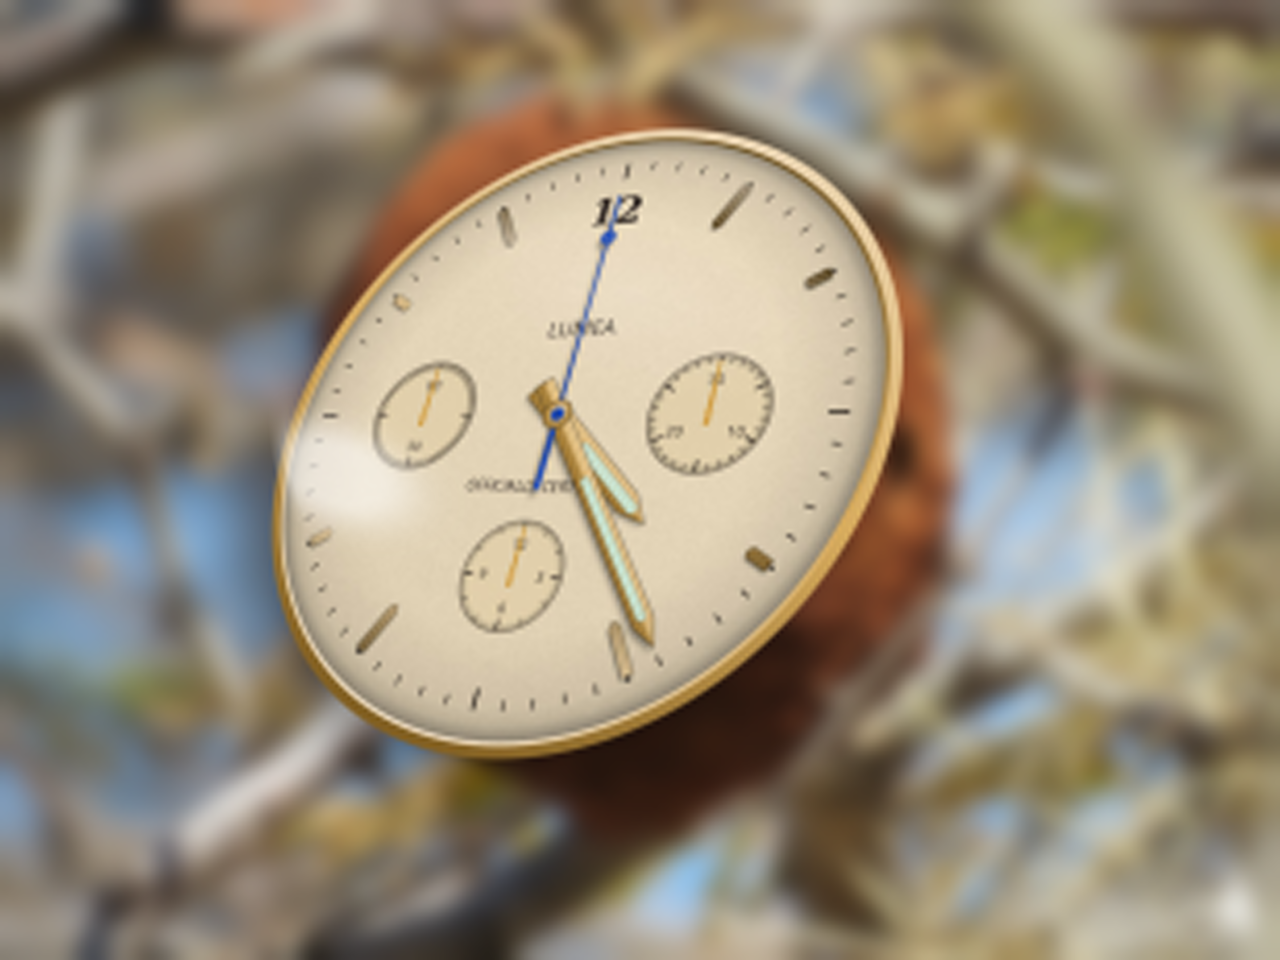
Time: h=4 m=24
